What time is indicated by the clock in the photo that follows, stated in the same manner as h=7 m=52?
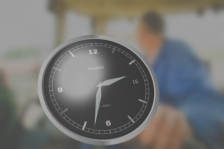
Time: h=2 m=33
